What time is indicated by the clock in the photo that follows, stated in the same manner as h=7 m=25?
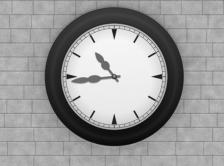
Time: h=10 m=44
